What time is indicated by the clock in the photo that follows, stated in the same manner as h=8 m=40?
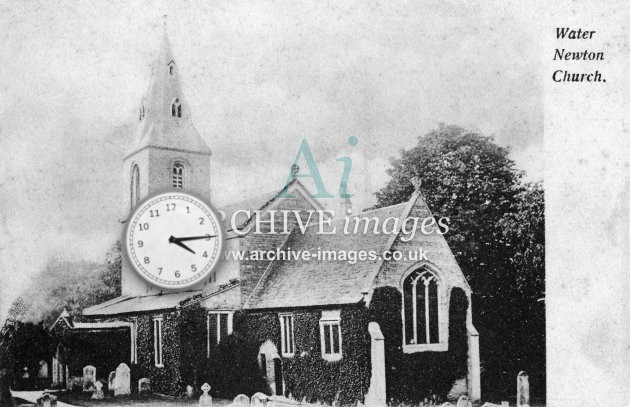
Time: h=4 m=15
